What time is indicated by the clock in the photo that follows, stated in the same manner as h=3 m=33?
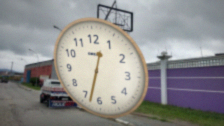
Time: h=12 m=33
